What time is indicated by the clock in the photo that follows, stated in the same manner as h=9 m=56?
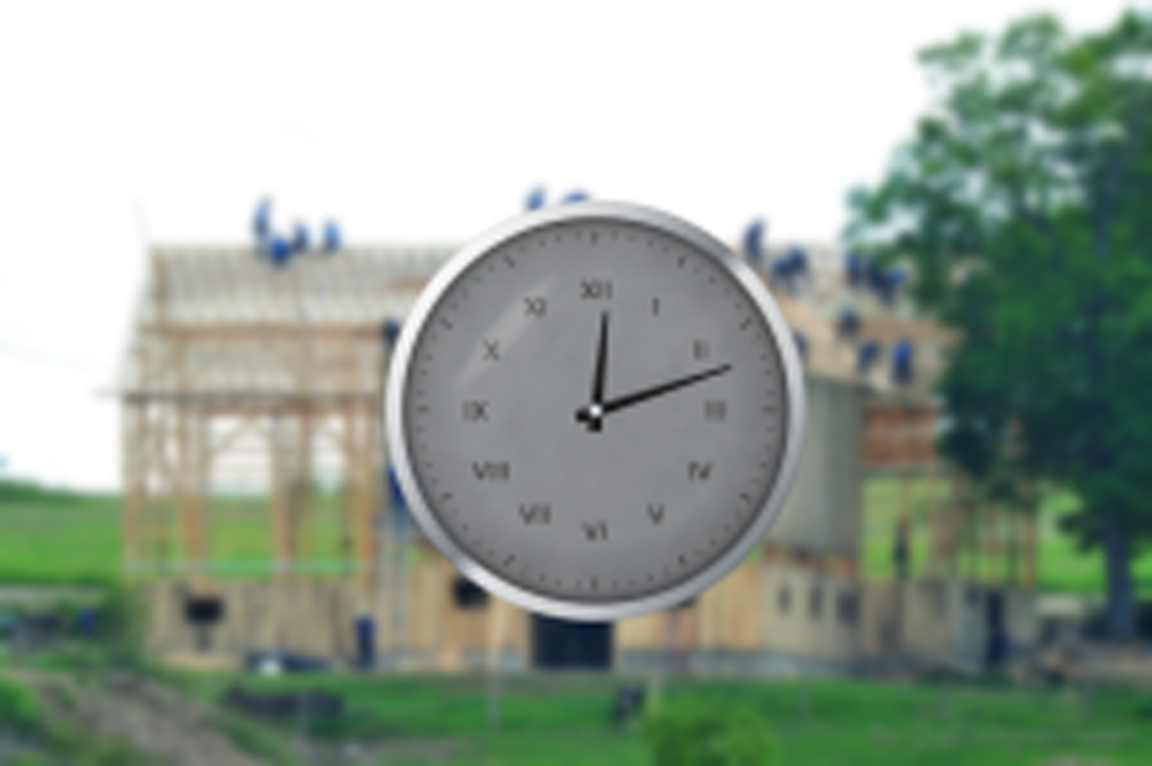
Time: h=12 m=12
